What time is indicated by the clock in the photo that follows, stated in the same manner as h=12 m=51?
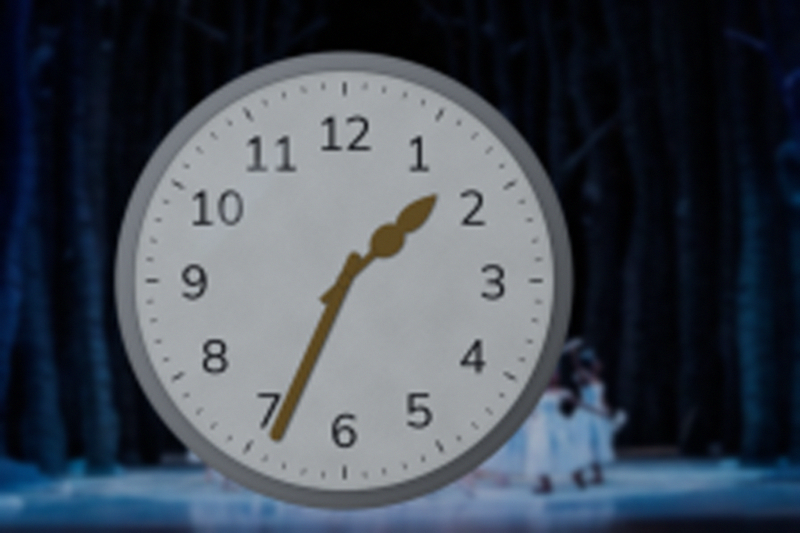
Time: h=1 m=34
